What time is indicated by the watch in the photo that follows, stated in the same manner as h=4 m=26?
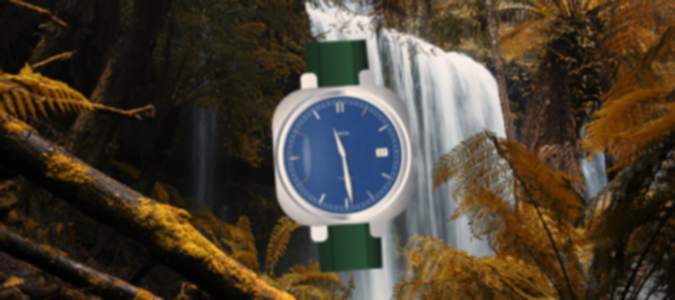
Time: h=11 m=29
